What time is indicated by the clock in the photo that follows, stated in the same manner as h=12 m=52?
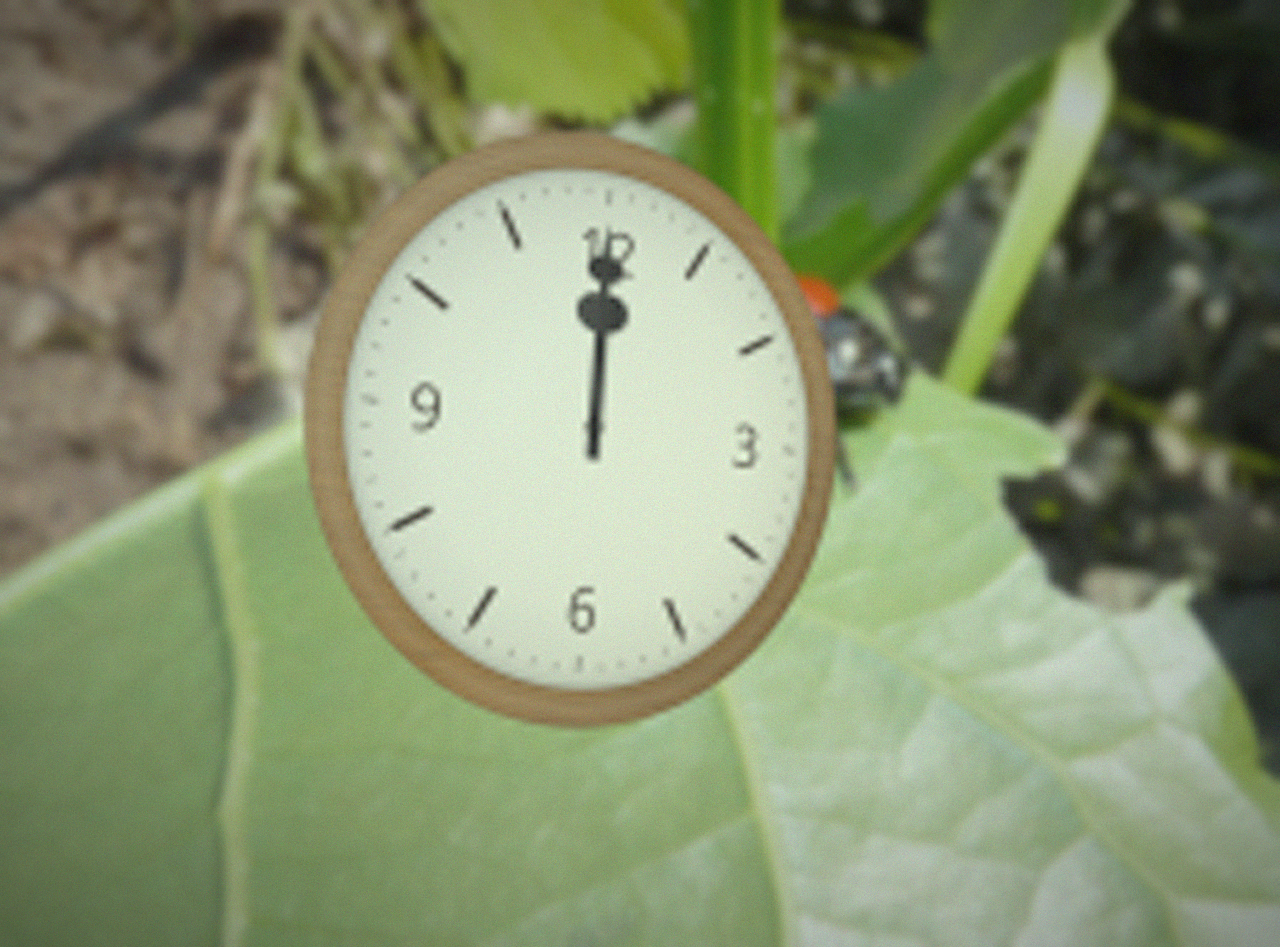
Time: h=12 m=0
